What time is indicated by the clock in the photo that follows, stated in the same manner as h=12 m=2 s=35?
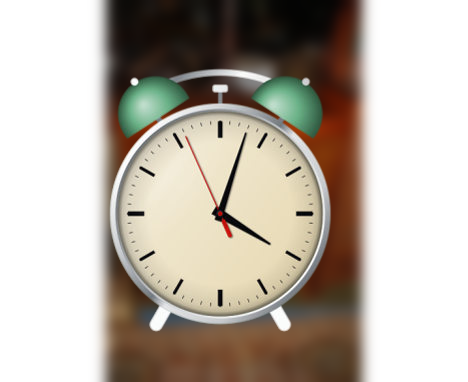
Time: h=4 m=2 s=56
